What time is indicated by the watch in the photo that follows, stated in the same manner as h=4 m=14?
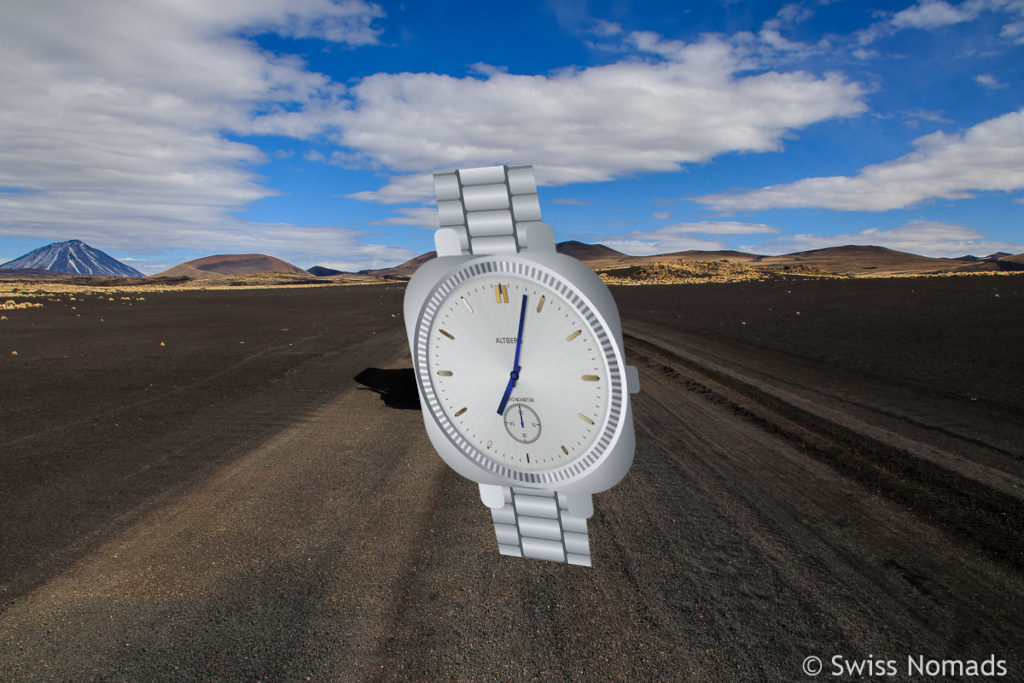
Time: h=7 m=3
